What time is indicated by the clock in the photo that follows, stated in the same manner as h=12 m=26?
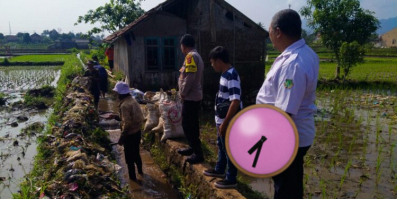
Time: h=7 m=33
